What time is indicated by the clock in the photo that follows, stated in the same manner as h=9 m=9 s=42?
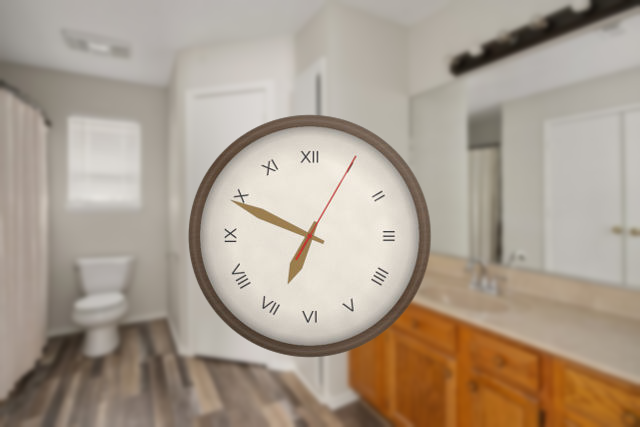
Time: h=6 m=49 s=5
